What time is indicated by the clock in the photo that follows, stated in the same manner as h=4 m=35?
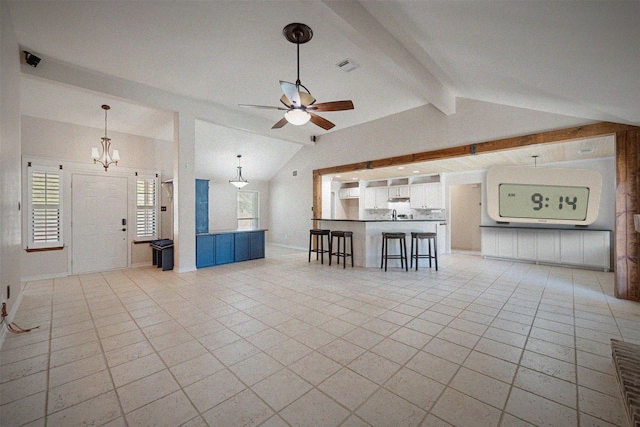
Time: h=9 m=14
